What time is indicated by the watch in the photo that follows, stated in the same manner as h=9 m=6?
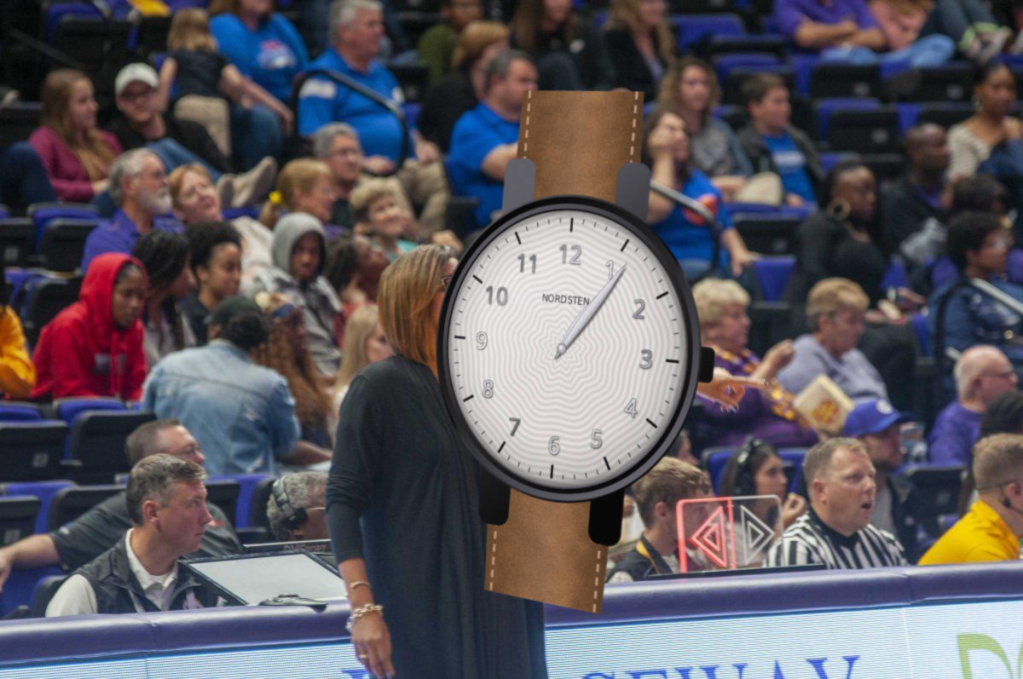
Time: h=1 m=6
